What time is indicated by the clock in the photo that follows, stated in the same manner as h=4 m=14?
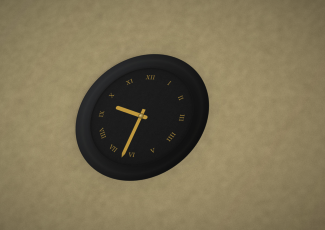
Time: h=9 m=32
